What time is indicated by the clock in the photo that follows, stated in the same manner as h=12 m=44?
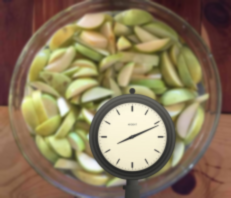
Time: h=8 m=11
